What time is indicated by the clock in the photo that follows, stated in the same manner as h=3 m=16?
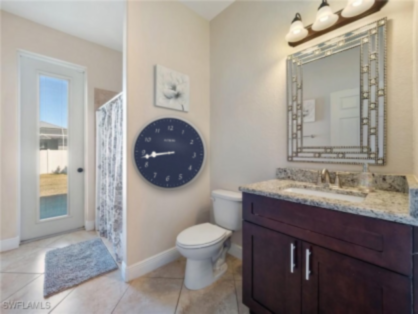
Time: h=8 m=43
